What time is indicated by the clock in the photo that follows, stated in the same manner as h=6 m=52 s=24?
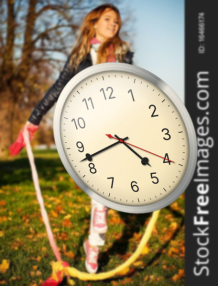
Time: h=4 m=42 s=20
